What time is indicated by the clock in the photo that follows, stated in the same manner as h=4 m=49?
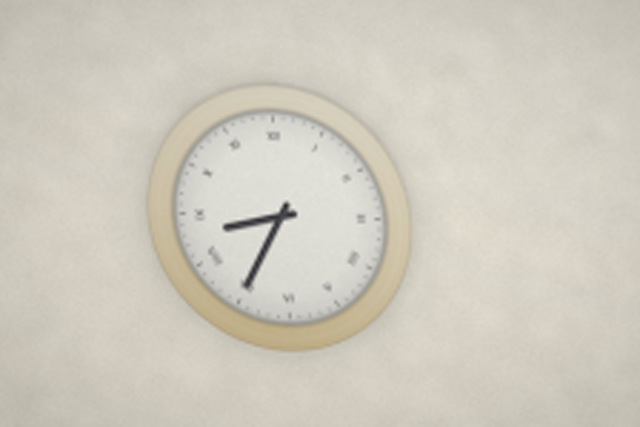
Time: h=8 m=35
